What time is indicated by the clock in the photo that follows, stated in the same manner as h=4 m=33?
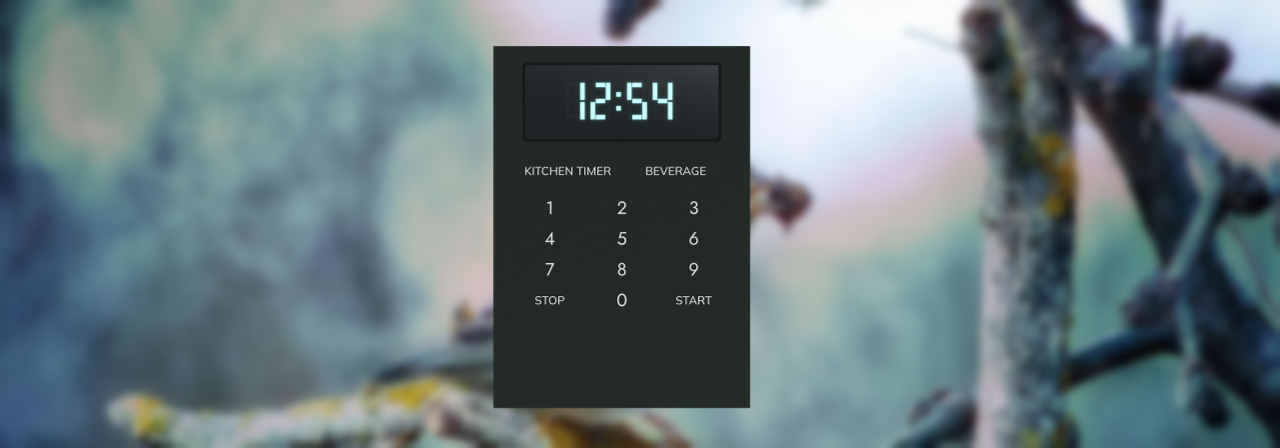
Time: h=12 m=54
